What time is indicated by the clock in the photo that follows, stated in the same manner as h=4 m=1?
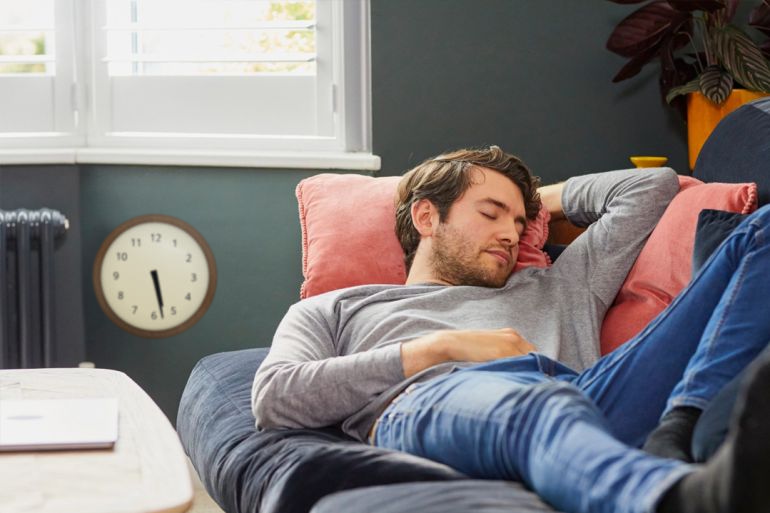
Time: h=5 m=28
